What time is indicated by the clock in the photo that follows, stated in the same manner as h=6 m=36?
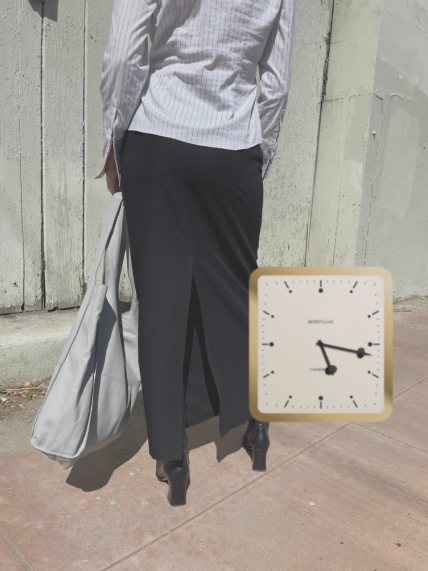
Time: h=5 m=17
